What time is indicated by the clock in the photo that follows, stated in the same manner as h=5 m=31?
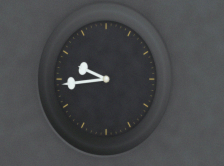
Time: h=9 m=44
